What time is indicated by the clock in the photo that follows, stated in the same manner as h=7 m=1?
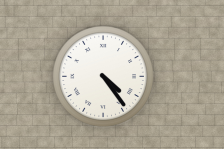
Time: h=4 m=24
